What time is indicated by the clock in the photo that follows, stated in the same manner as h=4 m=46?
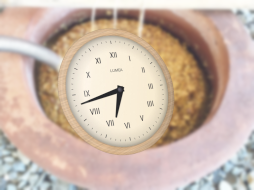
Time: h=6 m=43
